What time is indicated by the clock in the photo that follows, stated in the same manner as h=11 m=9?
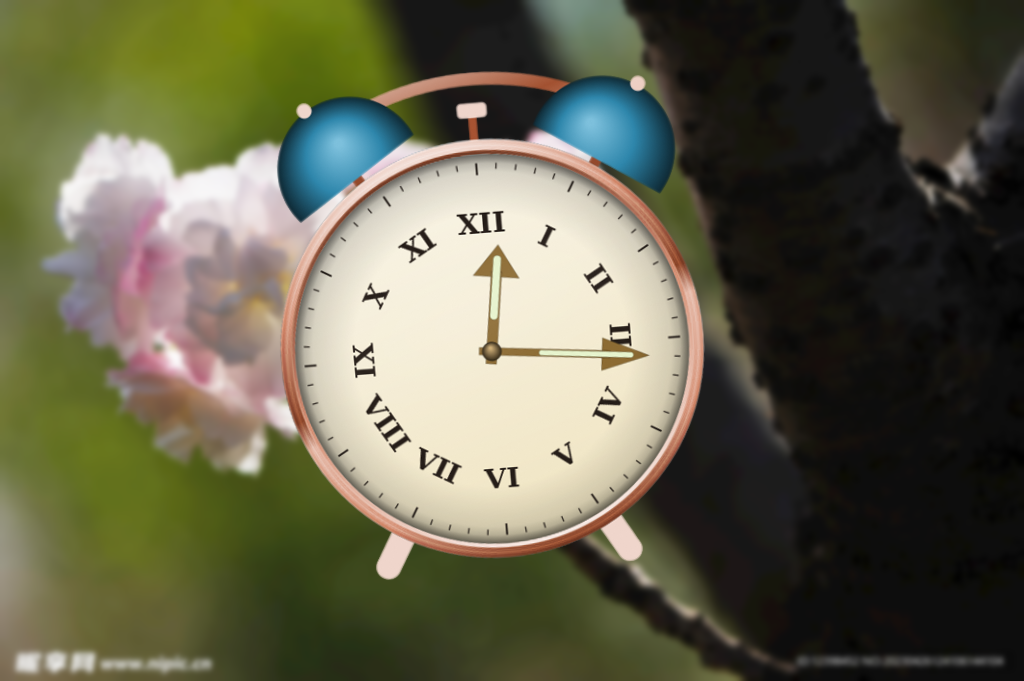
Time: h=12 m=16
